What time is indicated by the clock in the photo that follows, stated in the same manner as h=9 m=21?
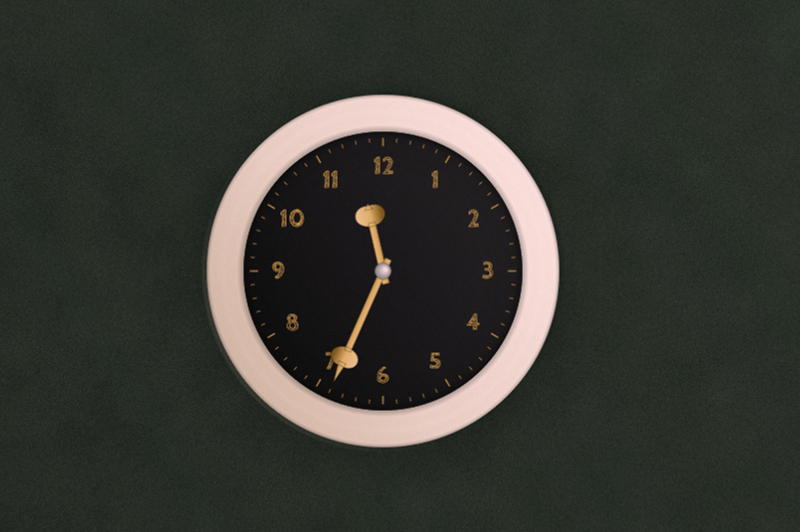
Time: h=11 m=34
